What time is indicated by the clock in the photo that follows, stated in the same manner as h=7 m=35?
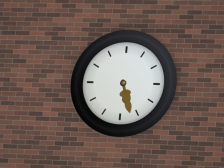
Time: h=5 m=27
